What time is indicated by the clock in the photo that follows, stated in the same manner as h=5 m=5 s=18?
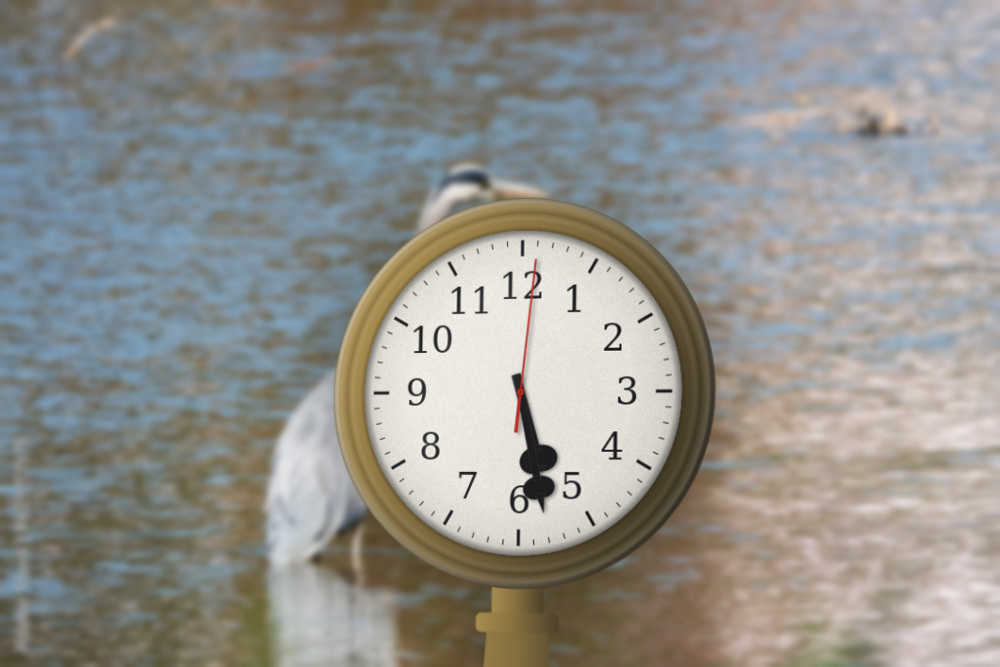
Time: h=5 m=28 s=1
